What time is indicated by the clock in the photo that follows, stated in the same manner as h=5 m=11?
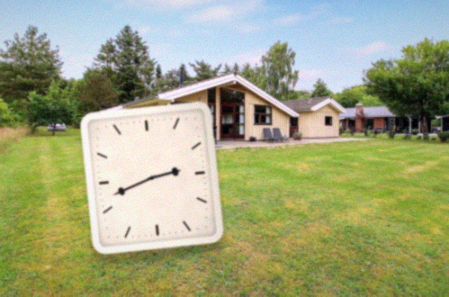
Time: h=2 m=42
